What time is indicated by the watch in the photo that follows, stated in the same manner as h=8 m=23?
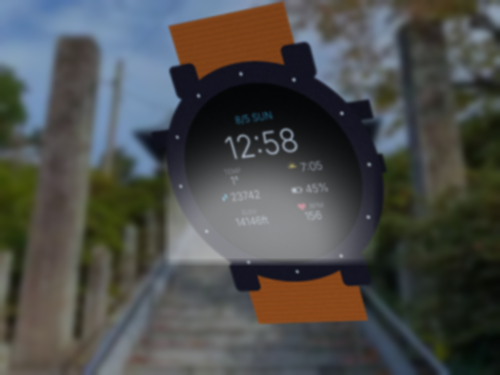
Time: h=12 m=58
